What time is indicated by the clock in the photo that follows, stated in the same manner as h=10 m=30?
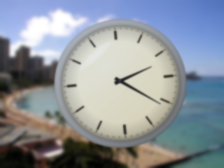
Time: h=2 m=21
